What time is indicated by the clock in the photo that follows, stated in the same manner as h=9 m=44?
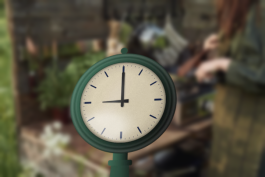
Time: h=9 m=0
